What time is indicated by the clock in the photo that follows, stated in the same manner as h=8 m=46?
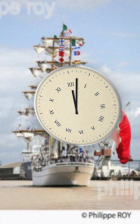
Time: h=12 m=2
